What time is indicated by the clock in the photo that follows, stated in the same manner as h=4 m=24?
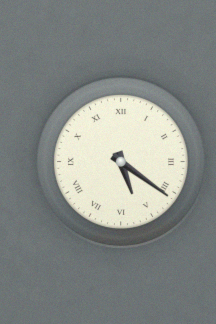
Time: h=5 m=21
